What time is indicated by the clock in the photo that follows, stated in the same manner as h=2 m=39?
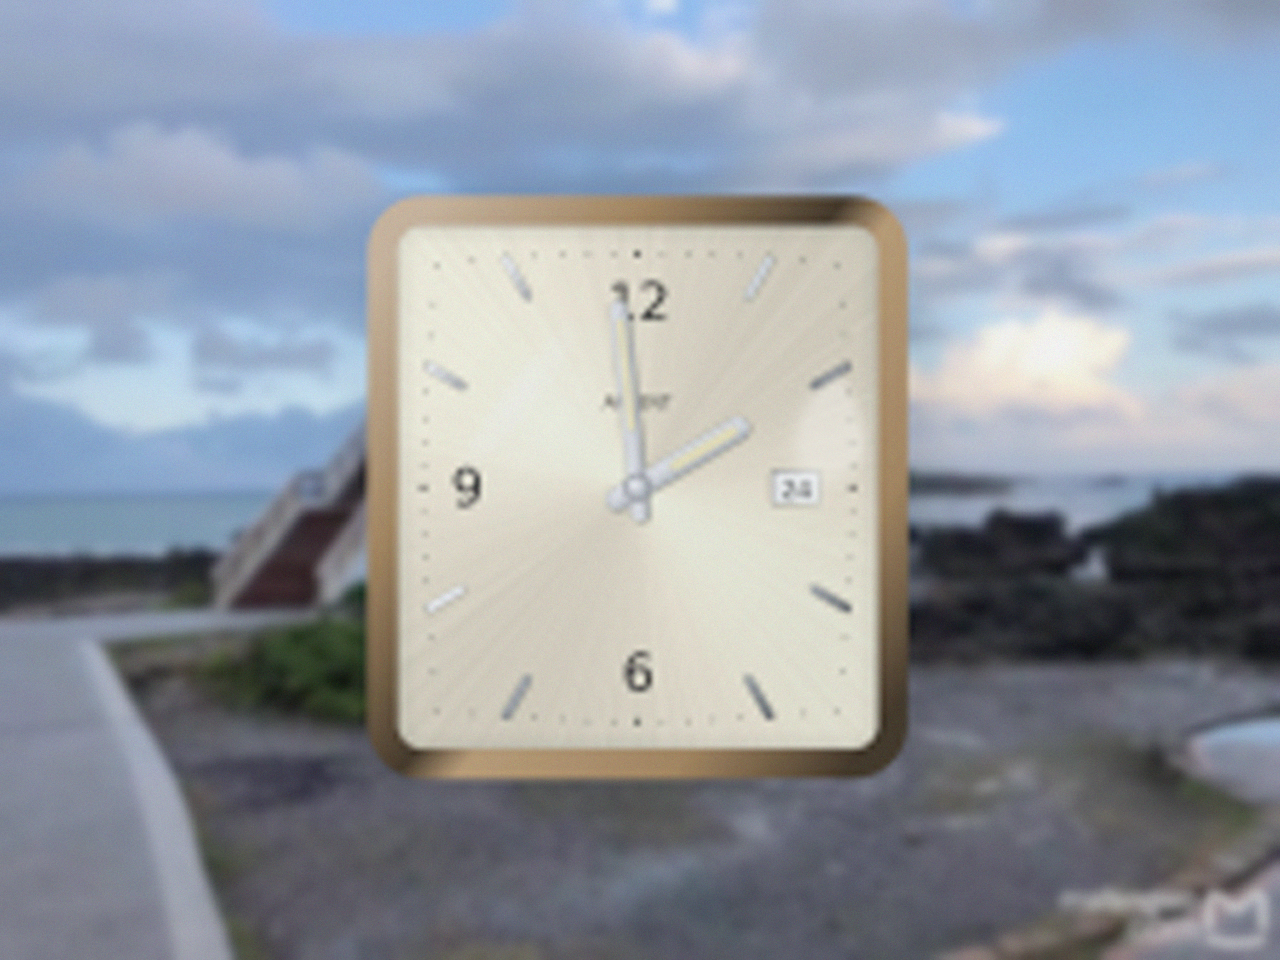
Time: h=1 m=59
